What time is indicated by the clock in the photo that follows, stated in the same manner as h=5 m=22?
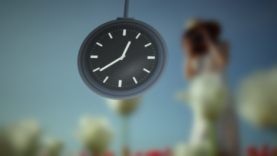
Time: h=12 m=39
